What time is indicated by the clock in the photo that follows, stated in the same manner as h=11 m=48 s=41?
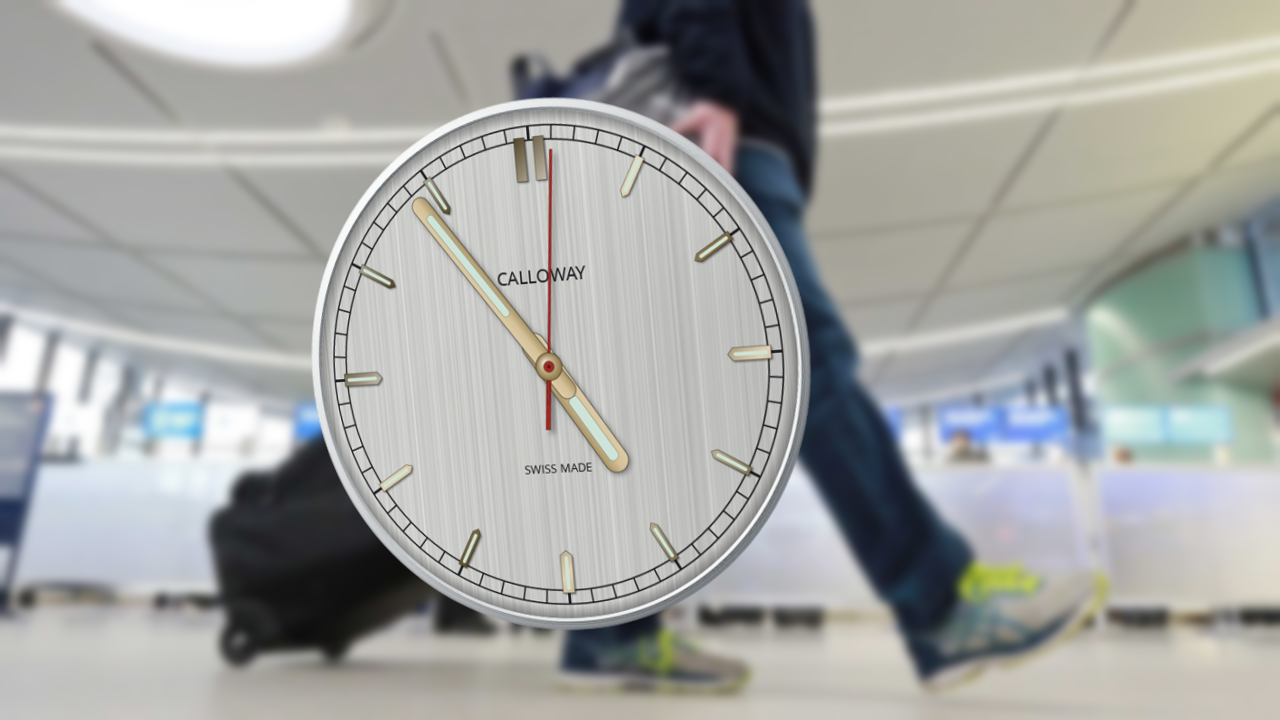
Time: h=4 m=54 s=1
